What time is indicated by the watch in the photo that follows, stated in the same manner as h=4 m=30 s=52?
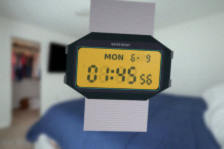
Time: h=1 m=45 s=56
